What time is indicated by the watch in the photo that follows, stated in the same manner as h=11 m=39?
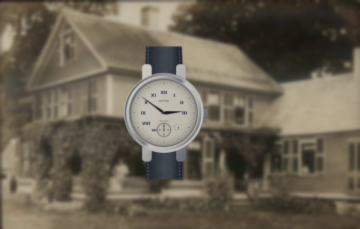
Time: h=2 m=51
